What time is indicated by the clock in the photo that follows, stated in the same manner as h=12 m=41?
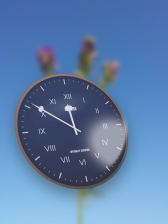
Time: h=11 m=51
